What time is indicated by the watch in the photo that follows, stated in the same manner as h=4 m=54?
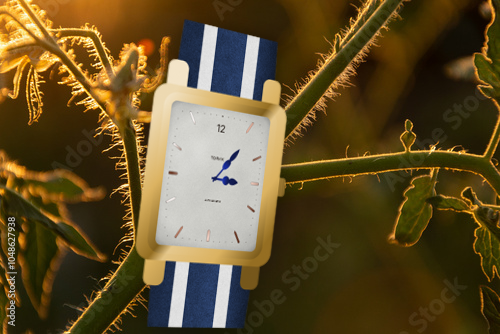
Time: h=3 m=6
